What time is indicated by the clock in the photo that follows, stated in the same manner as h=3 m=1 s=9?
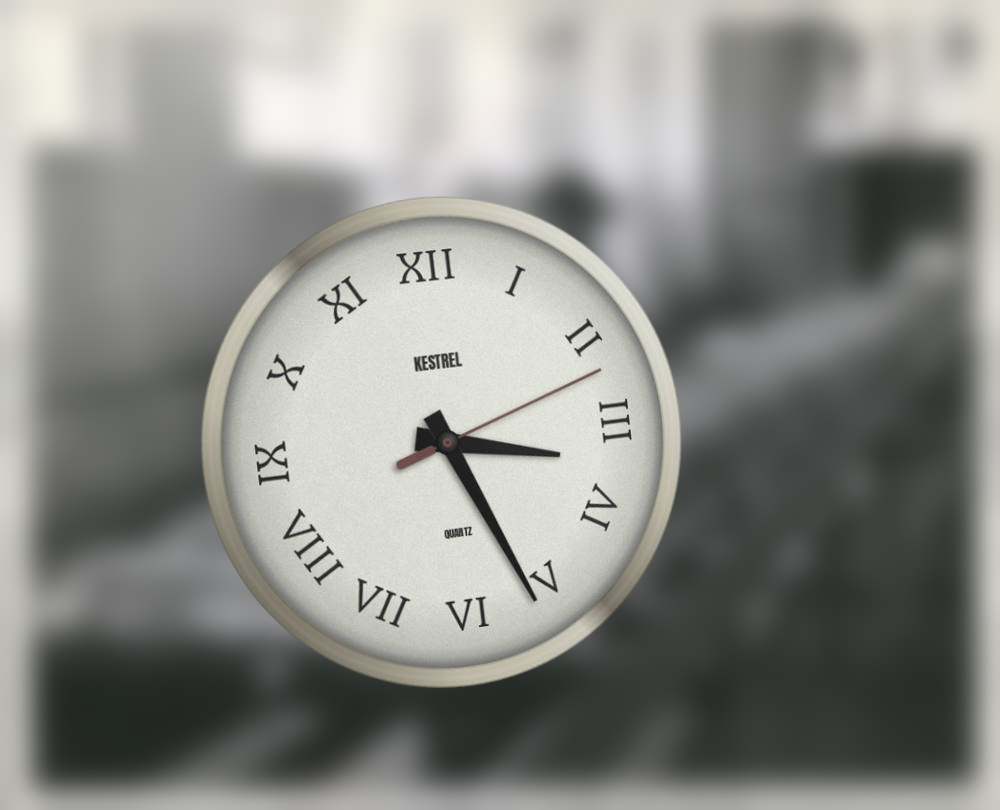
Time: h=3 m=26 s=12
